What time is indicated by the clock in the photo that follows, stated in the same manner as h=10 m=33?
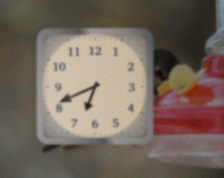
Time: h=6 m=41
